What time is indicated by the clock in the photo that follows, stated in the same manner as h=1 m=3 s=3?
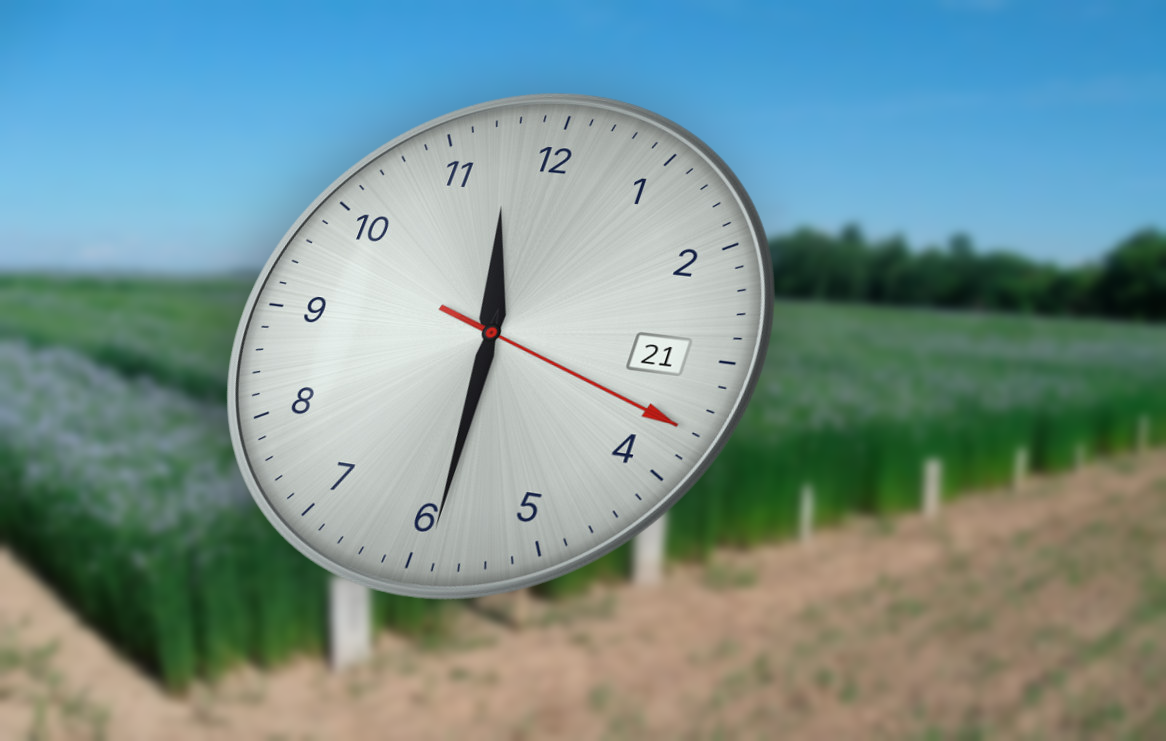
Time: h=11 m=29 s=18
